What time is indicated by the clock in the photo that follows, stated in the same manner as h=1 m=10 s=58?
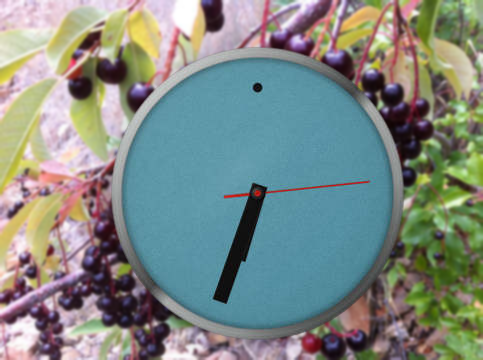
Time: h=6 m=33 s=14
